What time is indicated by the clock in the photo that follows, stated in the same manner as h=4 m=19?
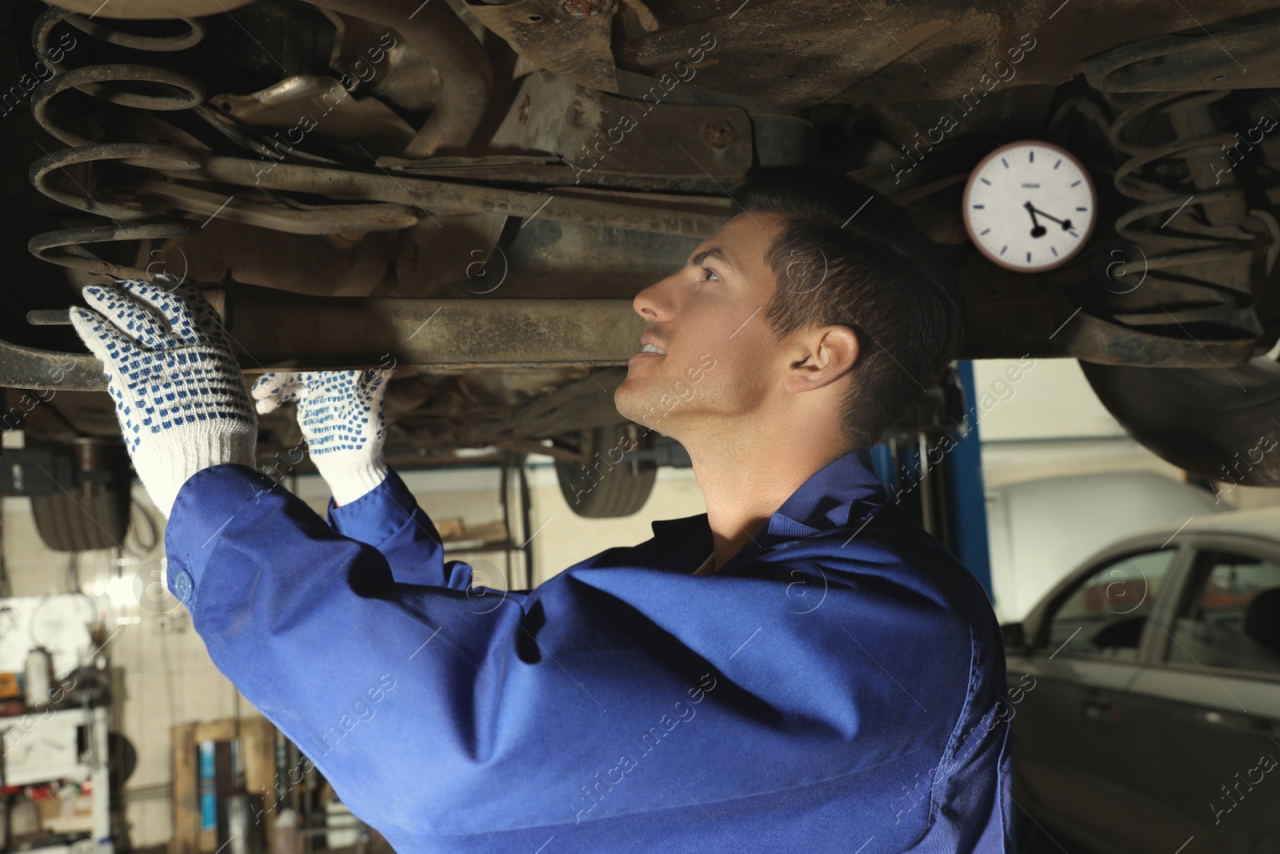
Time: h=5 m=19
